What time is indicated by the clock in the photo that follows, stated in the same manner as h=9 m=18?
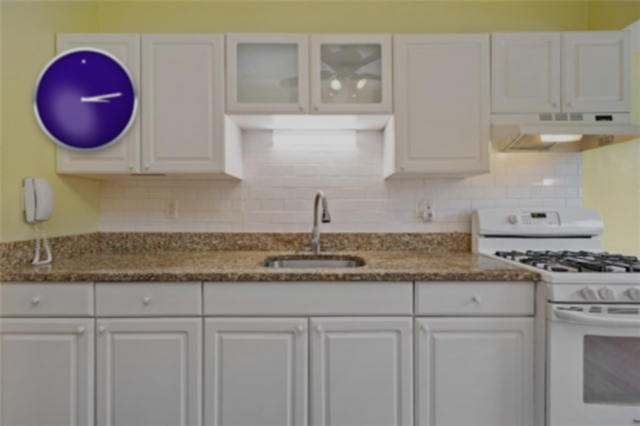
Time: h=3 m=14
